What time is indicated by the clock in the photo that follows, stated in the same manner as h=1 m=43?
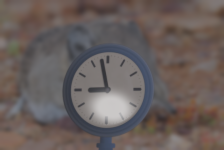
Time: h=8 m=58
